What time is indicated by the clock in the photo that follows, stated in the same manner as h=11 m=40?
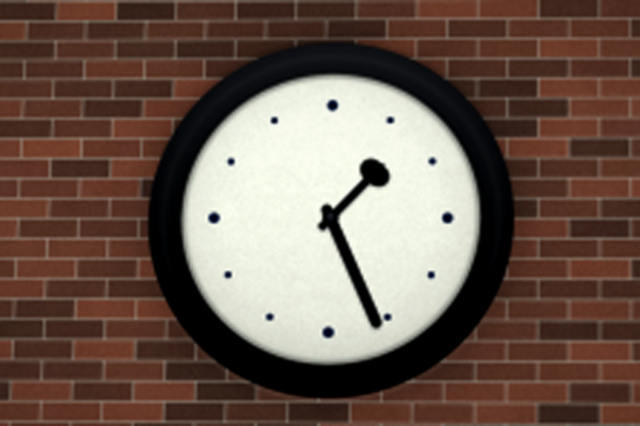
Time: h=1 m=26
